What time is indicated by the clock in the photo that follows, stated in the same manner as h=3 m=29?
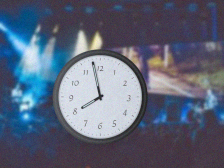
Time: h=7 m=58
